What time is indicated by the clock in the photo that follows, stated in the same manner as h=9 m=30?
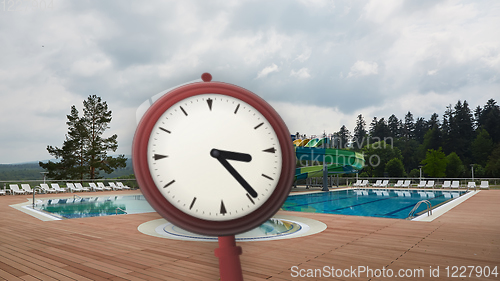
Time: h=3 m=24
